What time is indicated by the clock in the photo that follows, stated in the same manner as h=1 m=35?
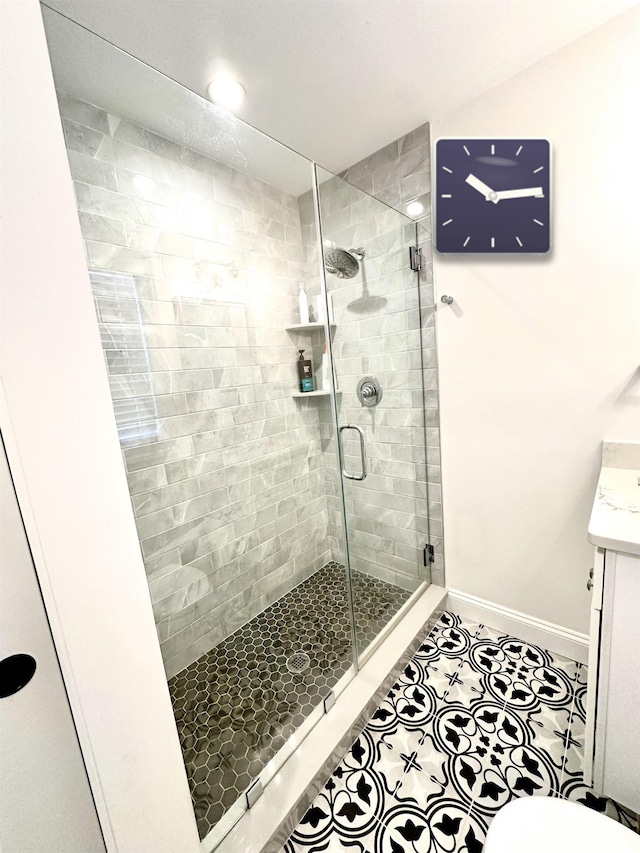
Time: h=10 m=14
